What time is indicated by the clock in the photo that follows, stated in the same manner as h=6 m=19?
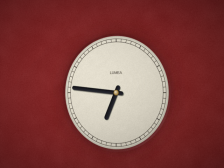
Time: h=6 m=46
